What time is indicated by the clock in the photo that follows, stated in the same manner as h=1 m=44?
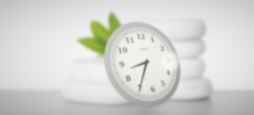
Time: h=8 m=35
